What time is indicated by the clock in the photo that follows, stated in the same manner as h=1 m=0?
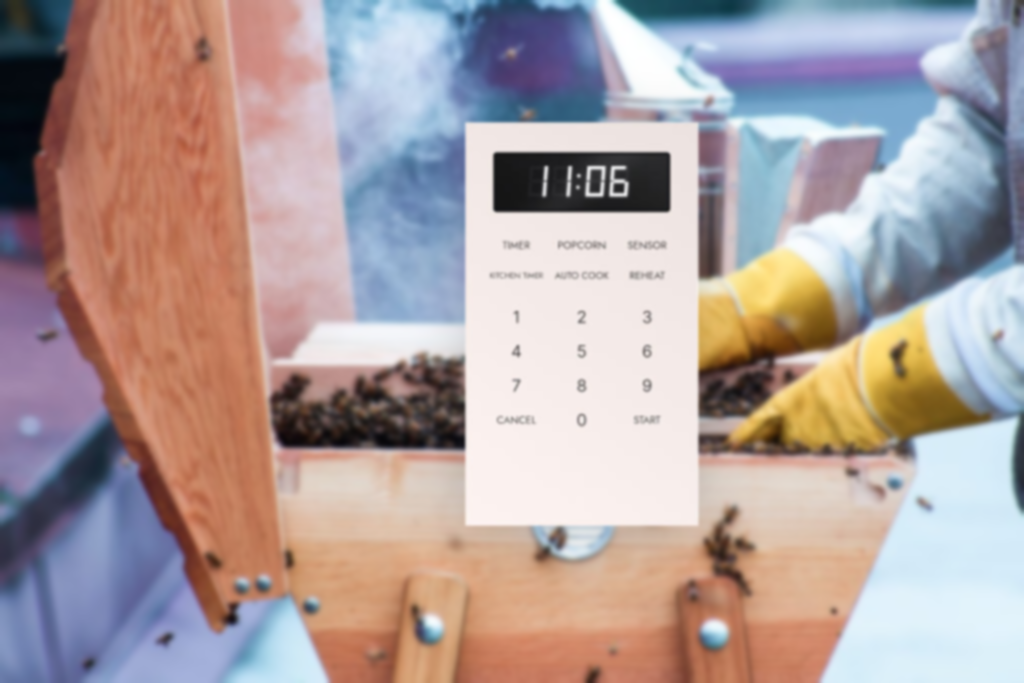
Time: h=11 m=6
